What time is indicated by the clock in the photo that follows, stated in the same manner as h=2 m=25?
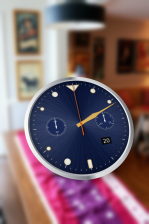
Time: h=2 m=11
